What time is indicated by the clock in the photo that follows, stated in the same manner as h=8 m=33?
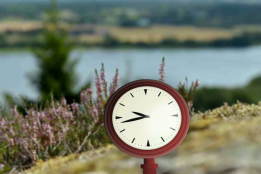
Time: h=9 m=43
